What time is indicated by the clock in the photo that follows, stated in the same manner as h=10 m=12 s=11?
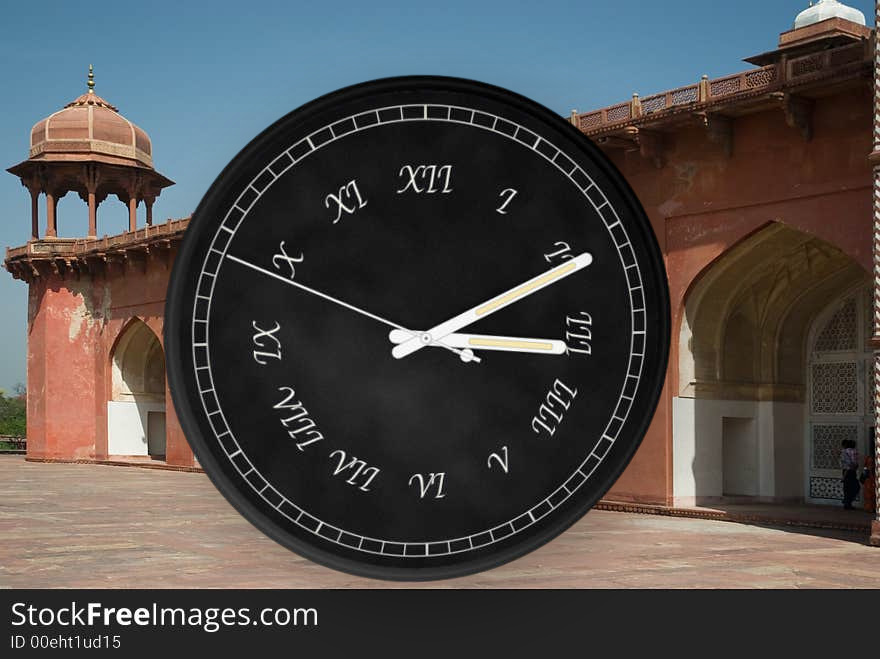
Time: h=3 m=10 s=49
